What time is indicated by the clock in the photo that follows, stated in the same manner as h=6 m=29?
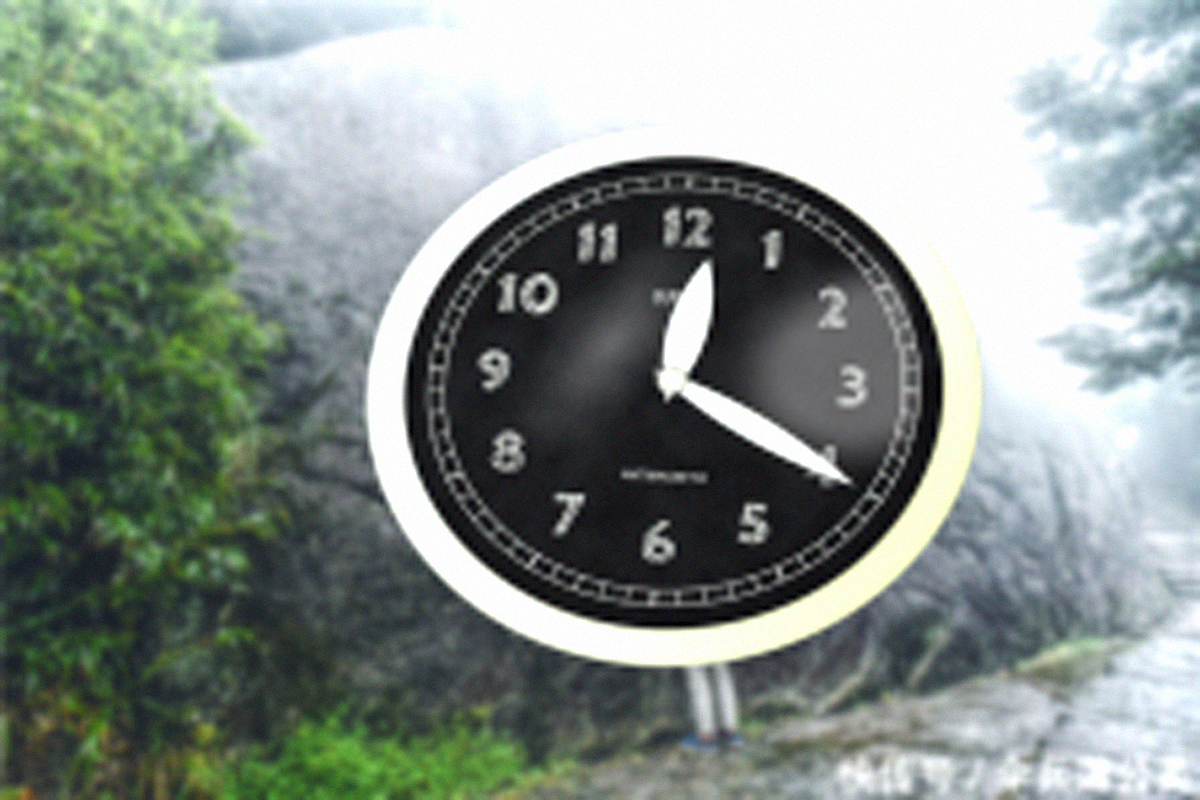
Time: h=12 m=20
